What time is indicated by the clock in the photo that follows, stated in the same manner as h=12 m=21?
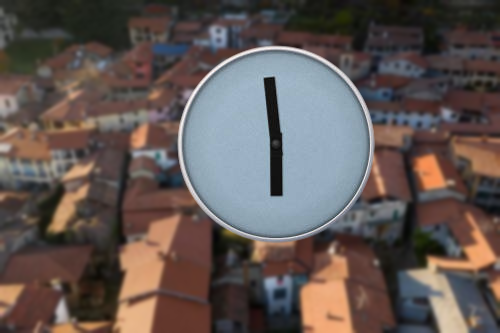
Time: h=5 m=59
